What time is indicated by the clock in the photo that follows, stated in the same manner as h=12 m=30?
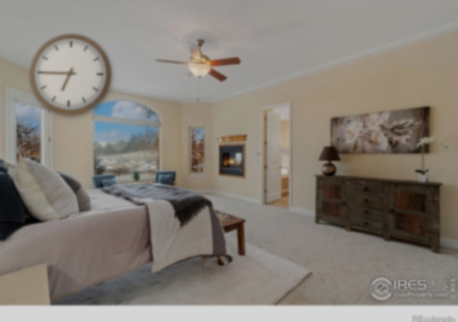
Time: h=6 m=45
